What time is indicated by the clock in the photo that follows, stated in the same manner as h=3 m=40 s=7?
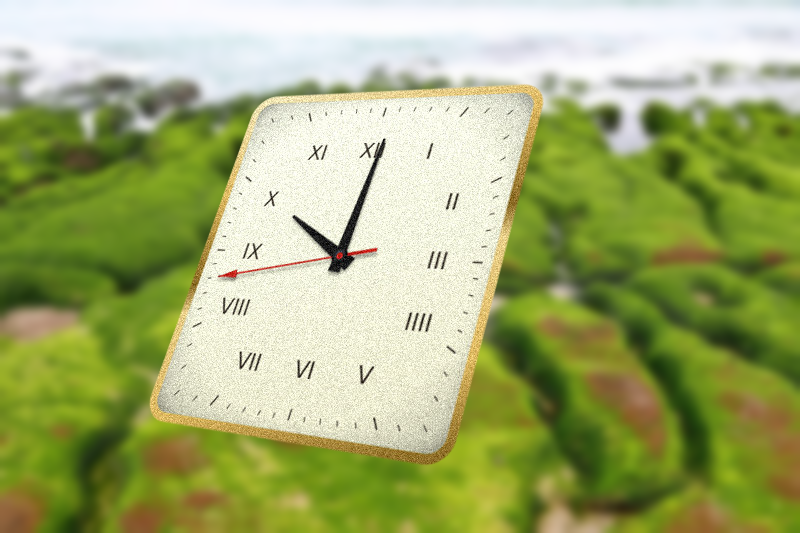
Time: h=10 m=0 s=43
